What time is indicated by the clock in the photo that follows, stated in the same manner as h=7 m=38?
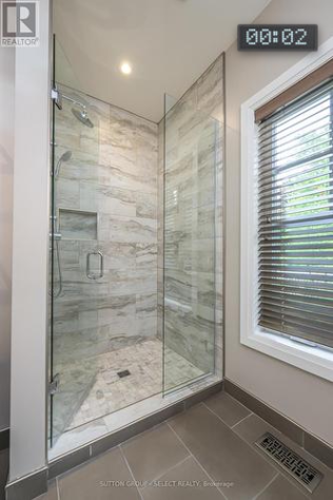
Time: h=0 m=2
